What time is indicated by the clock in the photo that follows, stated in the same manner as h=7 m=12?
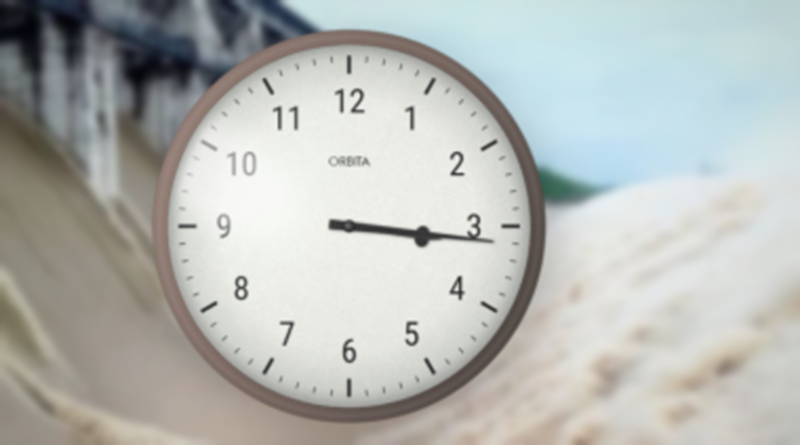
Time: h=3 m=16
